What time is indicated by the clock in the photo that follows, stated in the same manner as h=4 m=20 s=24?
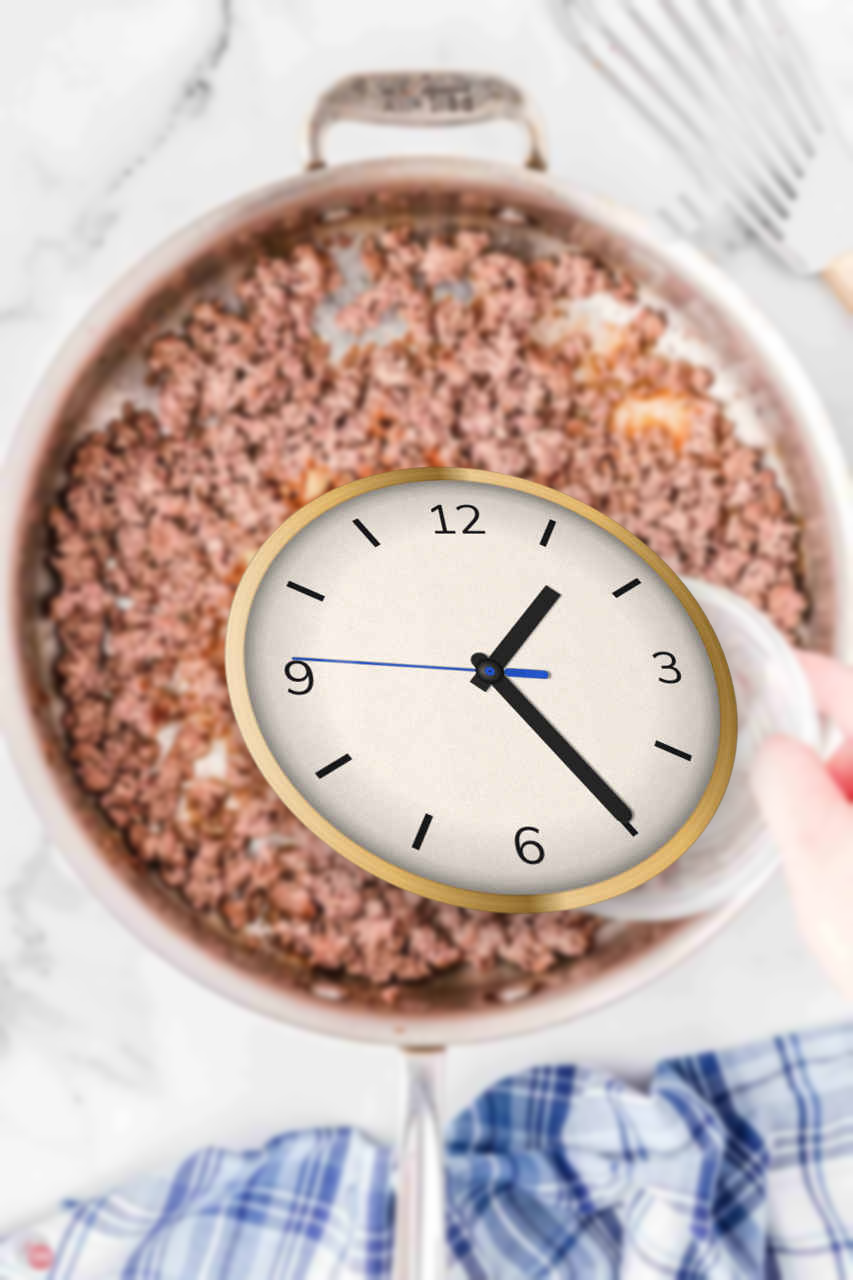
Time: h=1 m=24 s=46
